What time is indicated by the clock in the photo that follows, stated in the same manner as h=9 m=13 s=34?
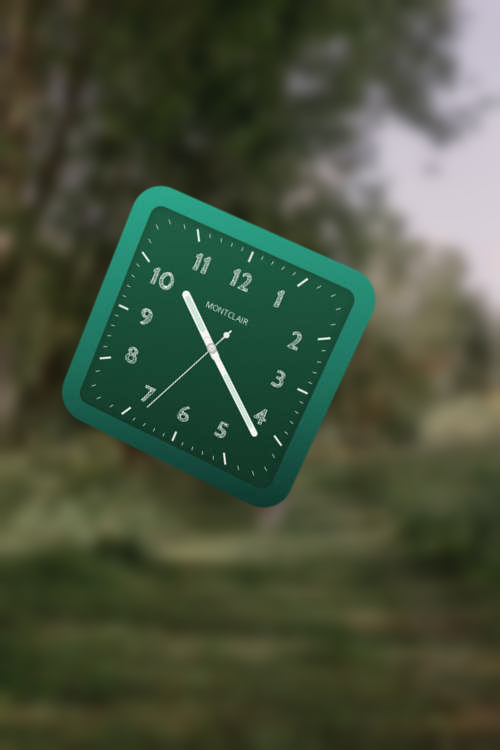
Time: h=10 m=21 s=34
